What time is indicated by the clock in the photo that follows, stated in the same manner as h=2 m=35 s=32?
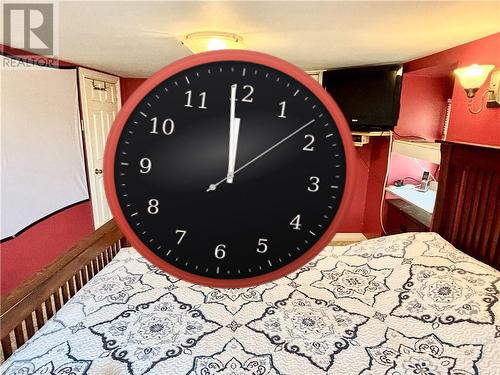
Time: h=11 m=59 s=8
